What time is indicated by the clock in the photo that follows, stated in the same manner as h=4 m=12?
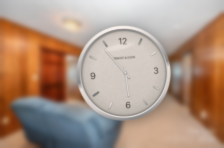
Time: h=5 m=54
